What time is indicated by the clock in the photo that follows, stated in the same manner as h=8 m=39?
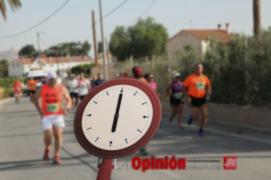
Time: h=6 m=0
